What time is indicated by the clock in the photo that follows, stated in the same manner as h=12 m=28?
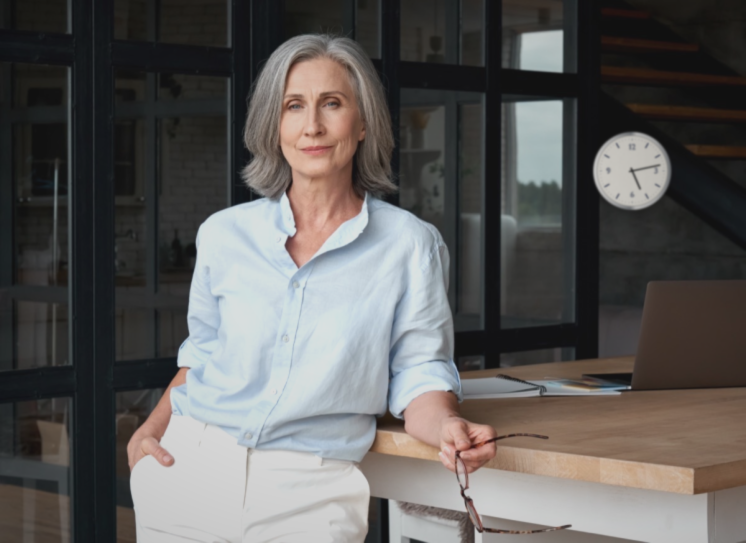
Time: h=5 m=13
